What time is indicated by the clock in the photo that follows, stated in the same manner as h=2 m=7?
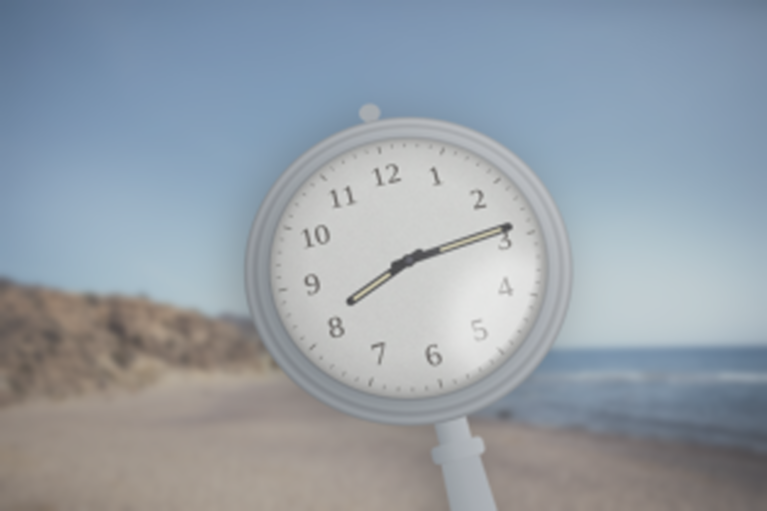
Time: h=8 m=14
